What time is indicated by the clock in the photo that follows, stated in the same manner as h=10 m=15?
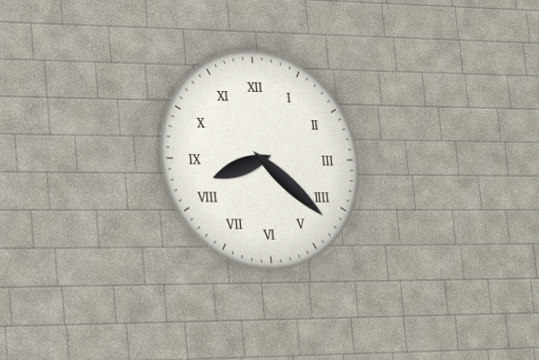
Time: h=8 m=22
